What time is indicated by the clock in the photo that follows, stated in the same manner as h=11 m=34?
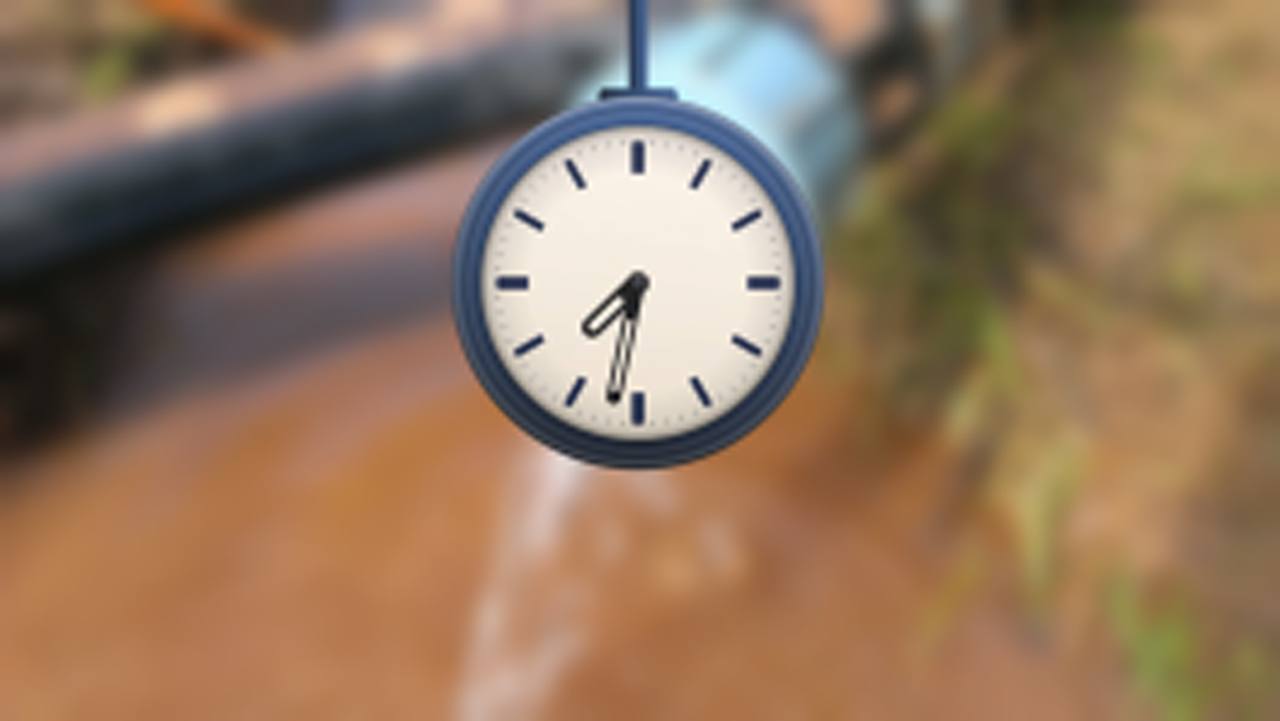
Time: h=7 m=32
